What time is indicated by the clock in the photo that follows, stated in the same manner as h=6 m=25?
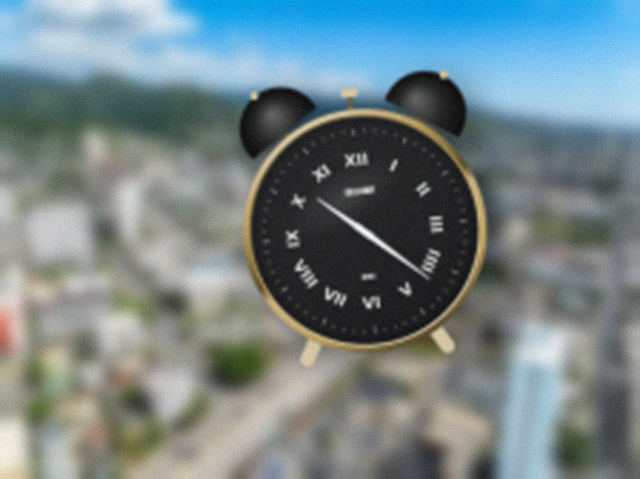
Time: h=10 m=22
